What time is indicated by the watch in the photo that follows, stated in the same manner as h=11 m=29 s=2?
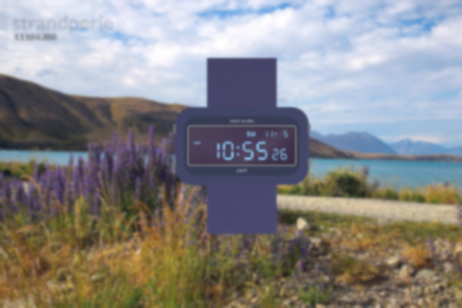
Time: h=10 m=55 s=26
